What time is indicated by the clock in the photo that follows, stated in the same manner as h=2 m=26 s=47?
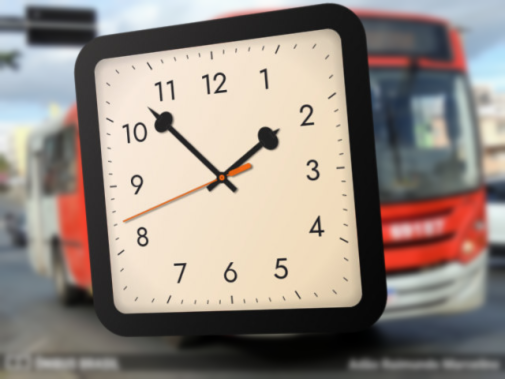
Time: h=1 m=52 s=42
